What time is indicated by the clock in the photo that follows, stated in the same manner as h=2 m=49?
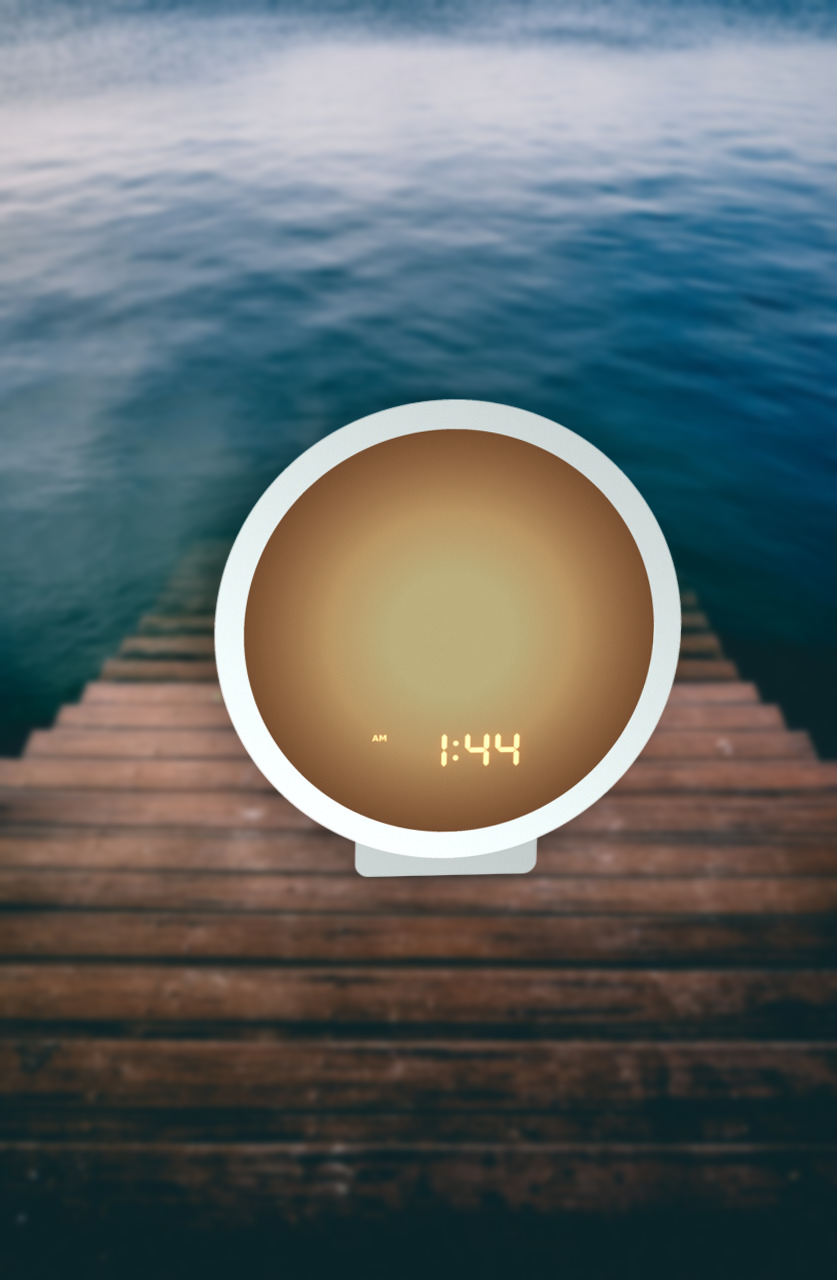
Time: h=1 m=44
